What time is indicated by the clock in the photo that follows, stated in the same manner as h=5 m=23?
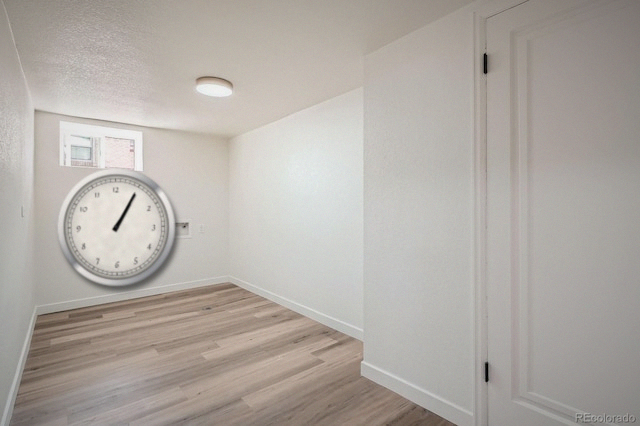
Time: h=1 m=5
